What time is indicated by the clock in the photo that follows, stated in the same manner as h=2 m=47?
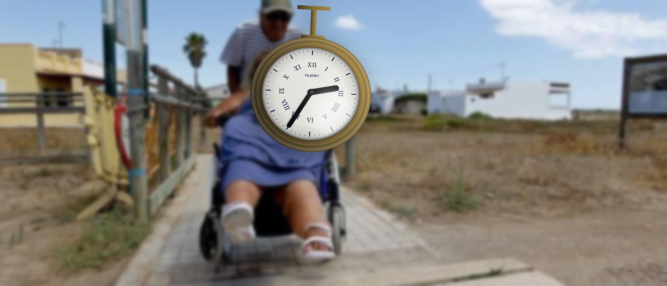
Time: h=2 m=35
